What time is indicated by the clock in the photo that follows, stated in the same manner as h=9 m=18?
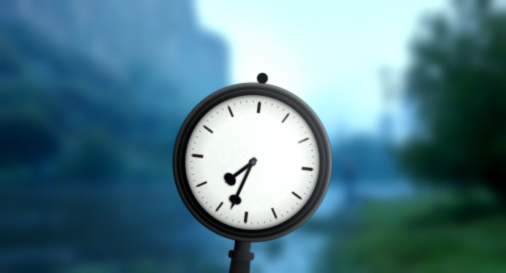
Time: h=7 m=33
